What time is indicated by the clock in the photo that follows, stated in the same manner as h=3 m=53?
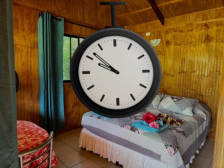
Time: h=9 m=52
